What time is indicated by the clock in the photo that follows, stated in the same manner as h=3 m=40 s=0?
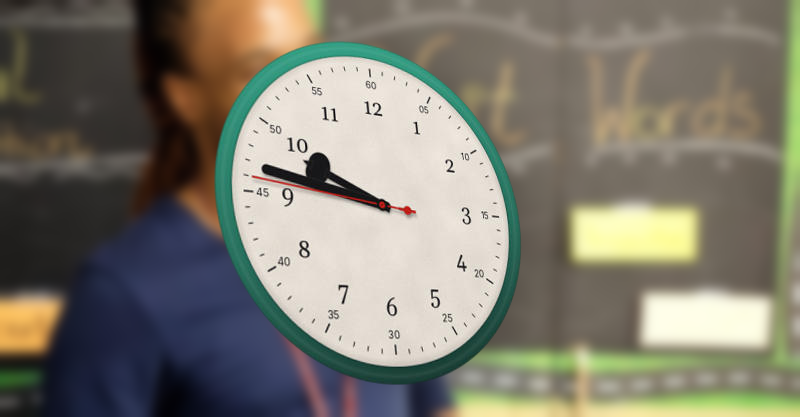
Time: h=9 m=46 s=46
